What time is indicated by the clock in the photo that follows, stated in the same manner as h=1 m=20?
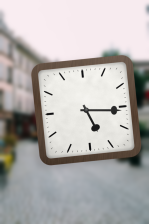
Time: h=5 m=16
